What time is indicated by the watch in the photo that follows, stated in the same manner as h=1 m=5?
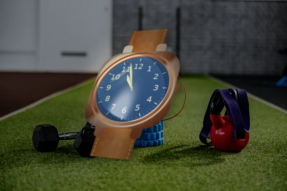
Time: h=10 m=57
